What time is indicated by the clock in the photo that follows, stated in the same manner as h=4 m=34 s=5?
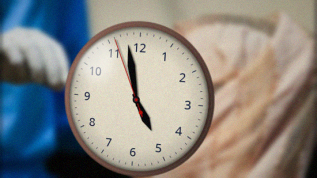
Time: h=4 m=57 s=56
